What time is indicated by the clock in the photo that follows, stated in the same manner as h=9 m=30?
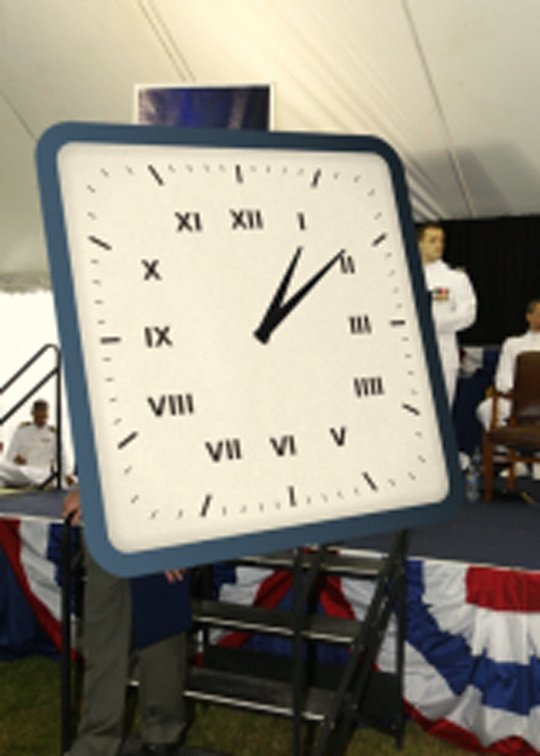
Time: h=1 m=9
